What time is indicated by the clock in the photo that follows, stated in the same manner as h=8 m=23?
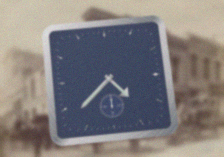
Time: h=4 m=38
